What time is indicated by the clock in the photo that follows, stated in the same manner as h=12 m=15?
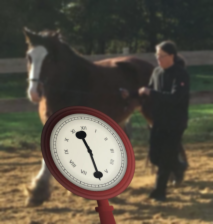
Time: h=11 m=29
